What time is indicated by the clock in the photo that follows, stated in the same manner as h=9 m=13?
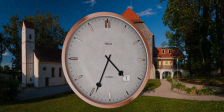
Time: h=4 m=34
